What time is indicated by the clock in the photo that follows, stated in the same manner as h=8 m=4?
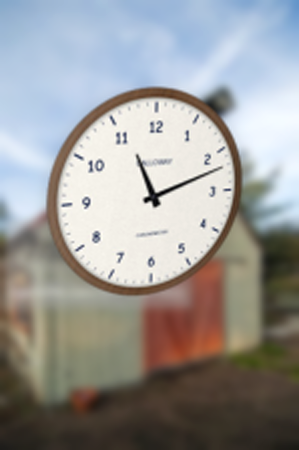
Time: h=11 m=12
